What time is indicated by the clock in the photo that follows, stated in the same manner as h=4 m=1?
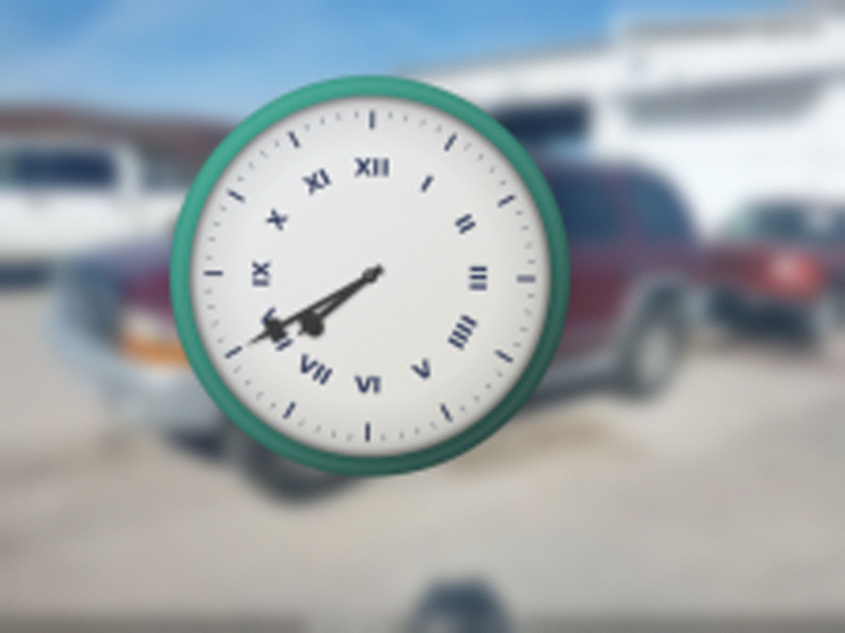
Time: h=7 m=40
